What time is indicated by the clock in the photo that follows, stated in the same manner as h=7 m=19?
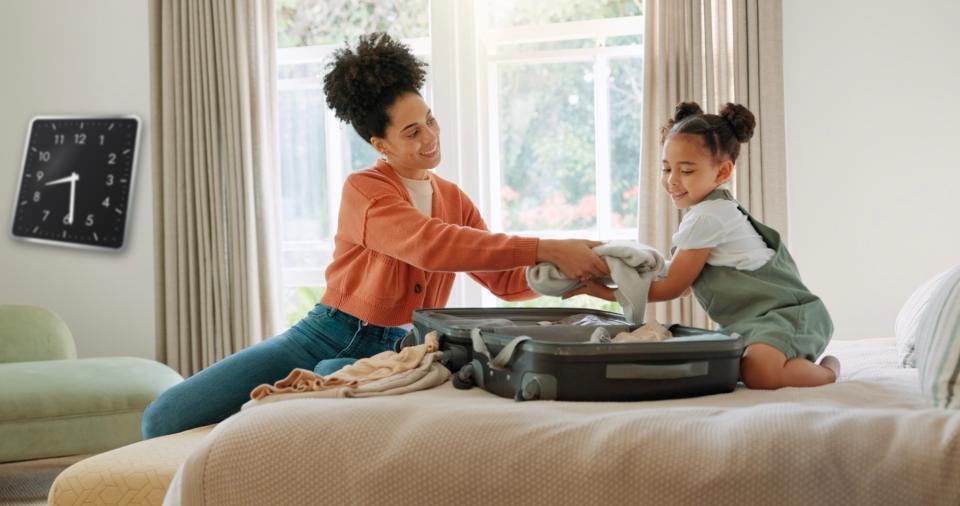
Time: h=8 m=29
